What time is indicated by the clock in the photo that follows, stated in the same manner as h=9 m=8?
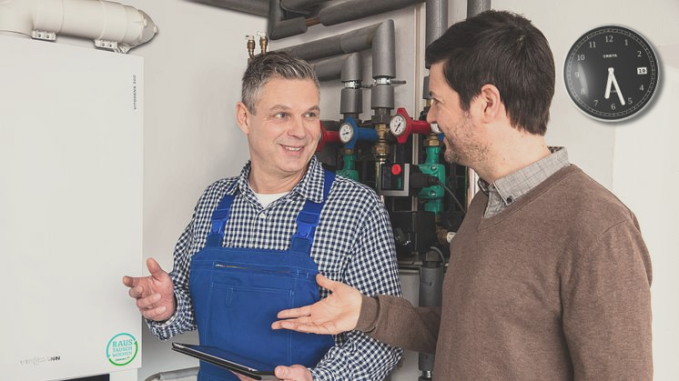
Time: h=6 m=27
